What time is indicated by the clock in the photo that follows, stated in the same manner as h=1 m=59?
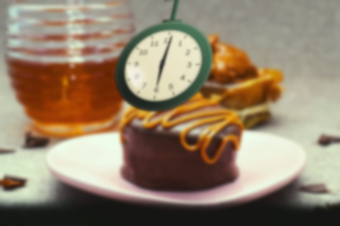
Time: h=6 m=1
